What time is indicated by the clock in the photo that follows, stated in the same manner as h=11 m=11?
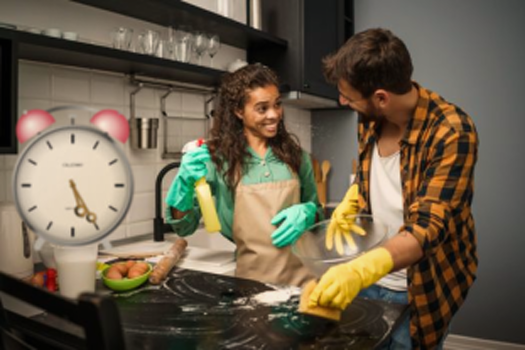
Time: h=5 m=25
